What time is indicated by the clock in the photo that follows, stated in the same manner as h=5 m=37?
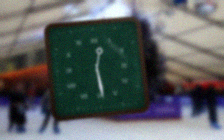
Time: h=12 m=29
